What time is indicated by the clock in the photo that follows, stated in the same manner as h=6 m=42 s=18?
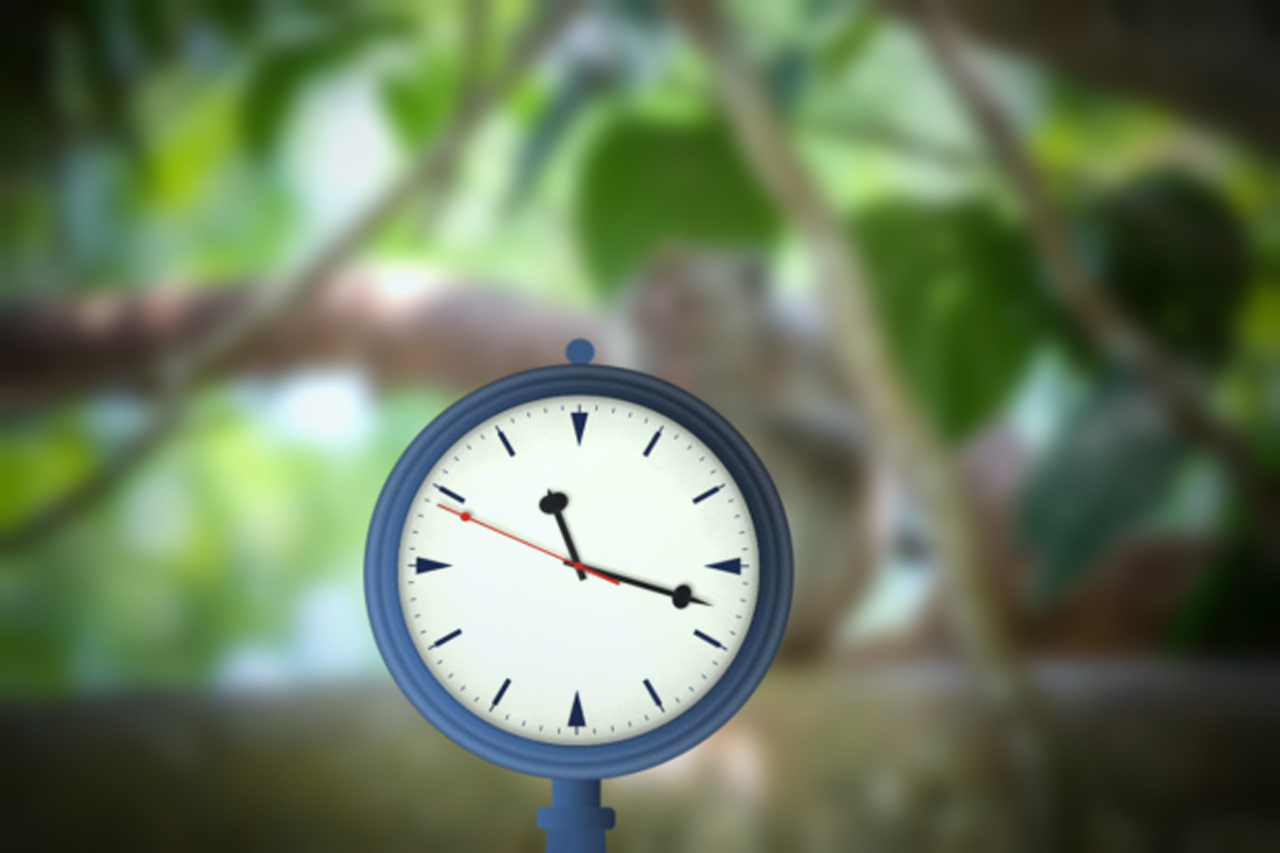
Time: h=11 m=17 s=49
